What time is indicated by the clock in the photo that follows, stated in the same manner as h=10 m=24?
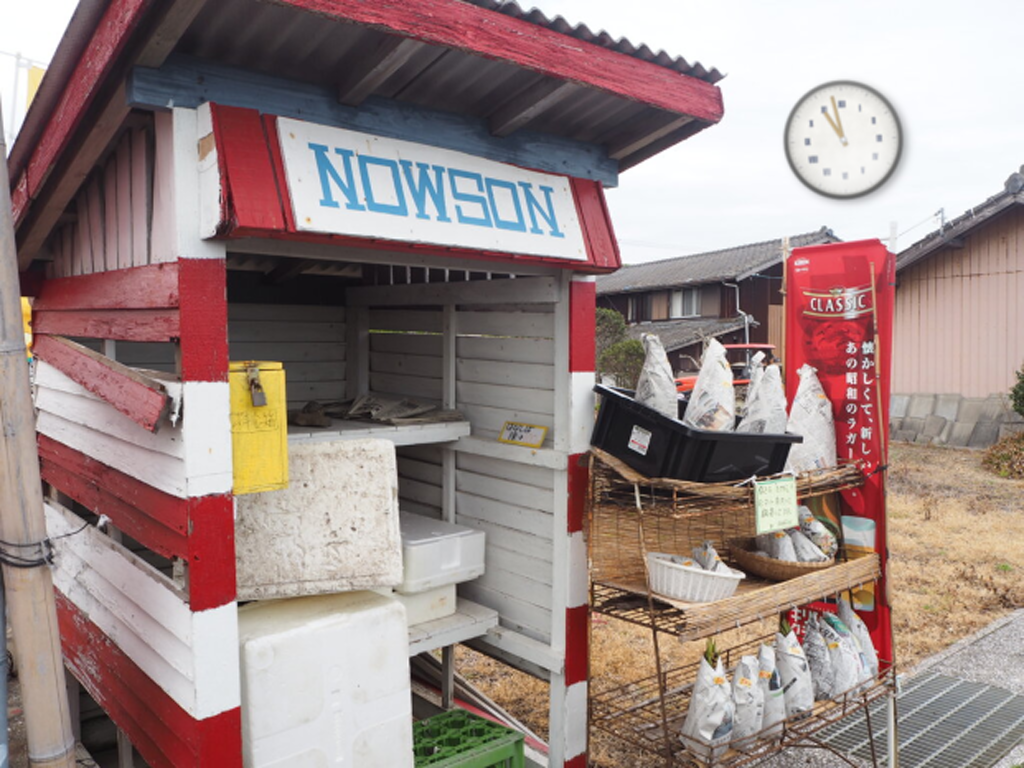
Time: h=10 m=58
